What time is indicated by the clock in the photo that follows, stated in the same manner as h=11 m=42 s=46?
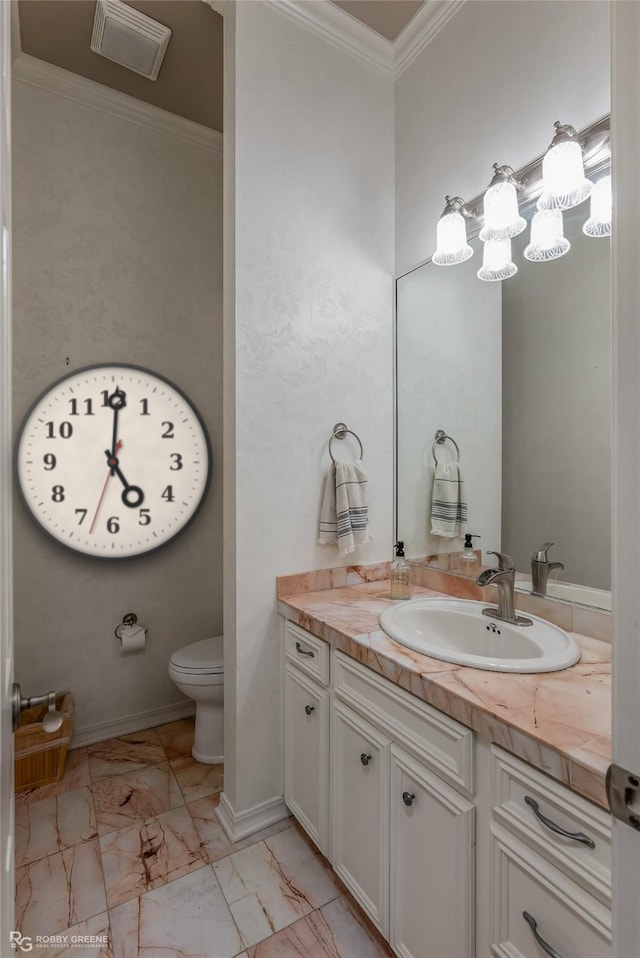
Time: h=5 m=0 s=33
